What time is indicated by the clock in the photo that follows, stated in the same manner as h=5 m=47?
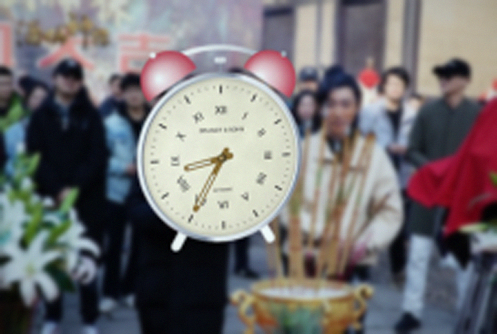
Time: h=8 m=35
